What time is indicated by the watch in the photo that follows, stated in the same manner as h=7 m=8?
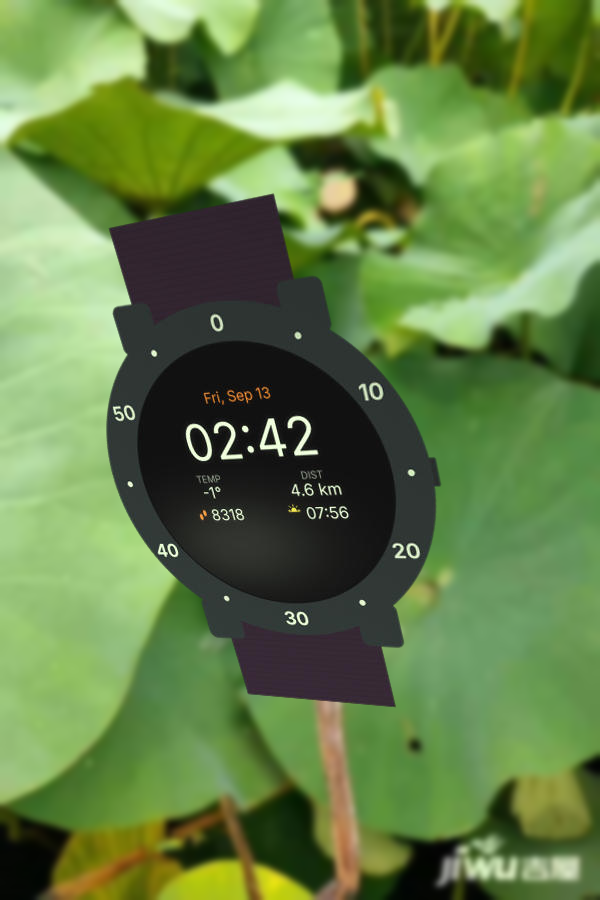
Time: h=2 m=42
